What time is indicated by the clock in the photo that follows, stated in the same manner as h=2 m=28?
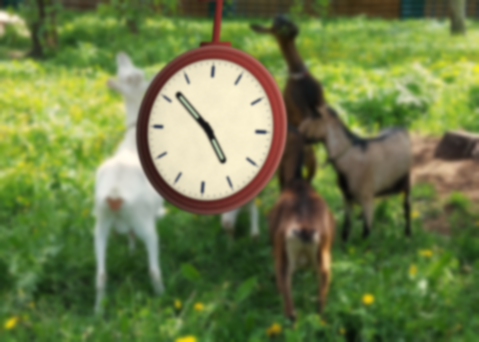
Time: h=4 m=52
